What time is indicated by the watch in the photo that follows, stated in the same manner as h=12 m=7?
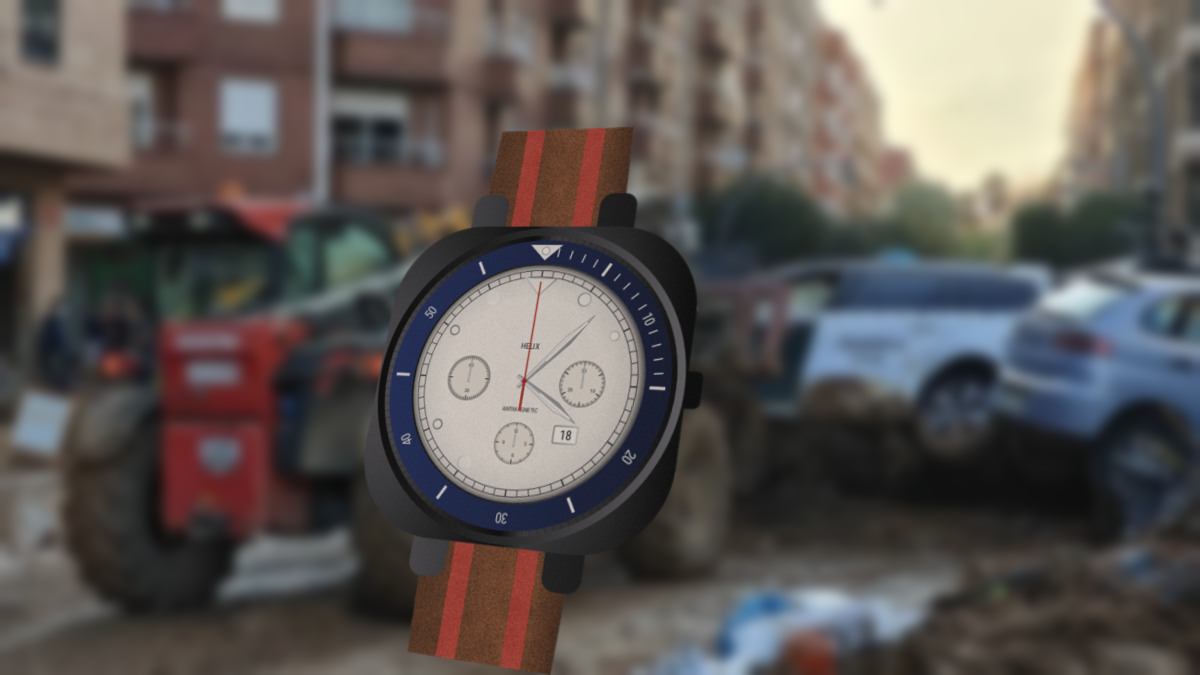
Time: h=4 m=7
